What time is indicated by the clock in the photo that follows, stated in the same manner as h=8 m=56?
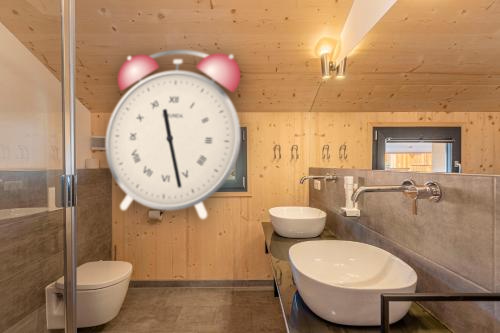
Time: h=11 m=27
